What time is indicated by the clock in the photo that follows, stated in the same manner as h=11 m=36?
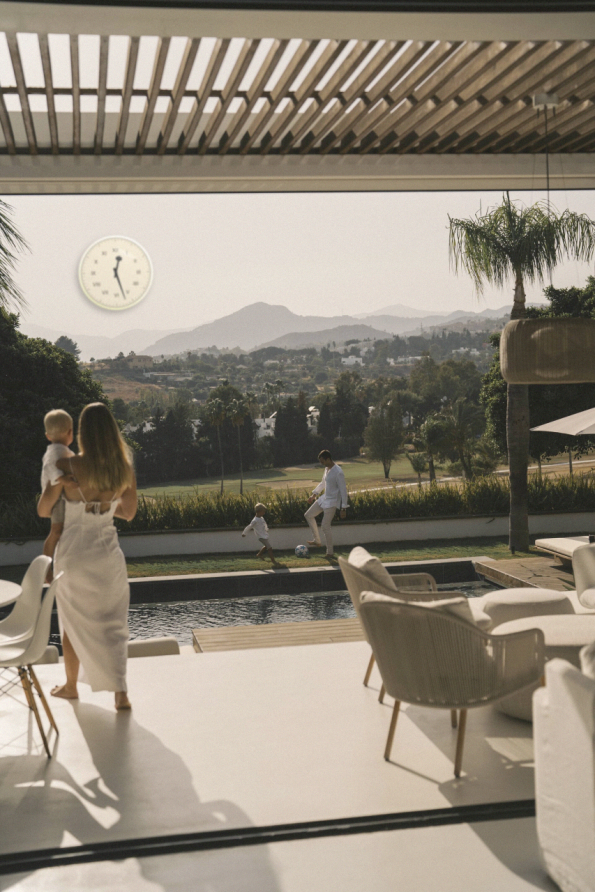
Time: h=12 m=27
